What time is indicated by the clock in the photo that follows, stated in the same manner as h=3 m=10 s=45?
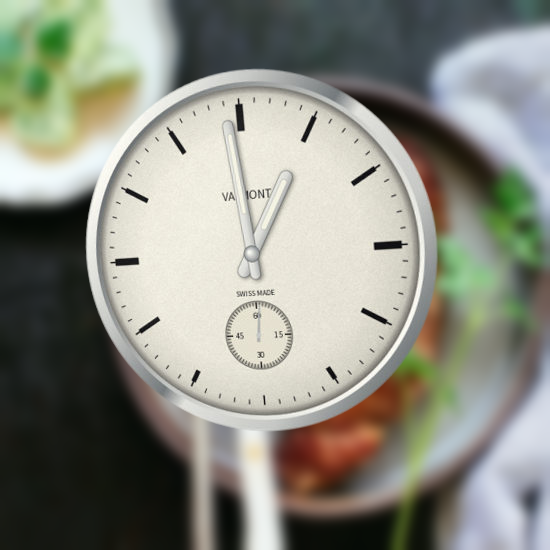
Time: h=12 m=59 s=1
